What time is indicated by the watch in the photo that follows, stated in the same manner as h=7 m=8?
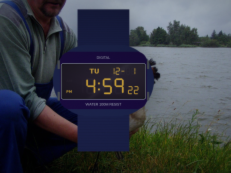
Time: h=4 m=59
